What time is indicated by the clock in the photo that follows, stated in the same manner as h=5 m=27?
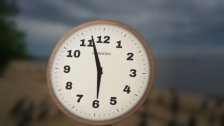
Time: h=5 m=57
